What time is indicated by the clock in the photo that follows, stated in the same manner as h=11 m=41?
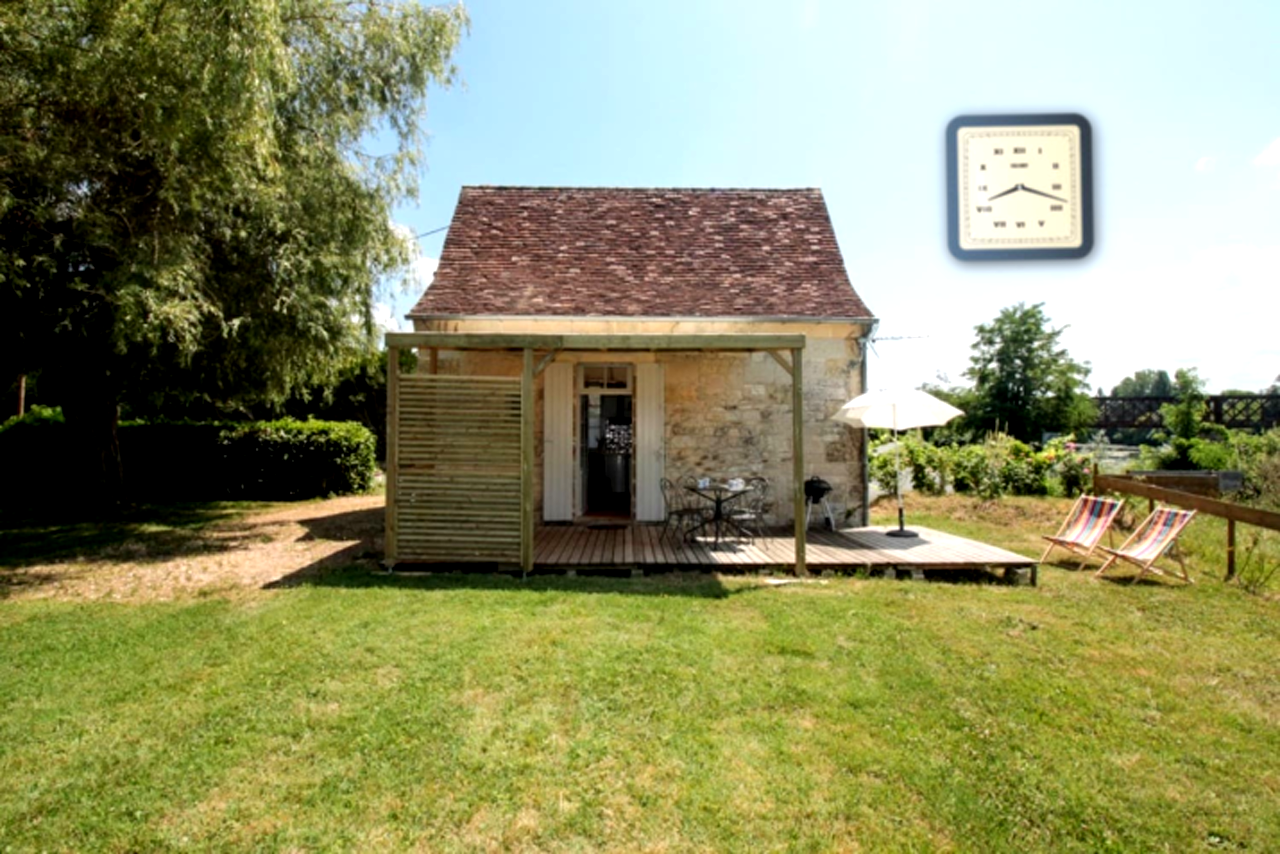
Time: h=8 m=18
